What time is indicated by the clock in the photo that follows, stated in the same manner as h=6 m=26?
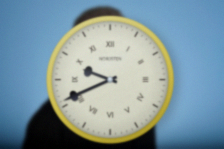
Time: h=9 m=41
